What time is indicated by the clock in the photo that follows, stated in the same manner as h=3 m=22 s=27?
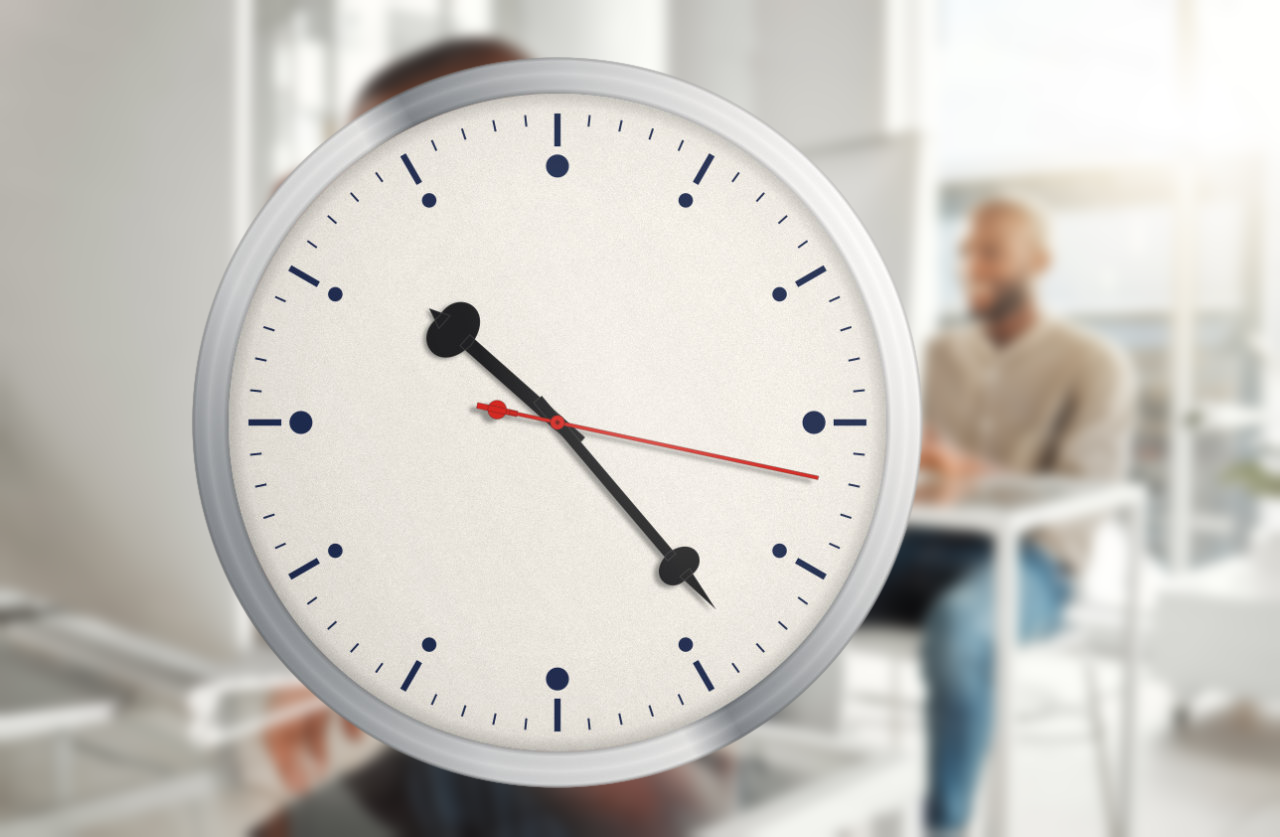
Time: h=10 m=23 s=17
